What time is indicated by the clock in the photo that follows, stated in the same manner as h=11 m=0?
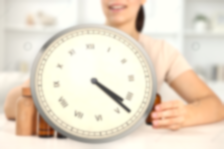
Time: h=4 m=23
